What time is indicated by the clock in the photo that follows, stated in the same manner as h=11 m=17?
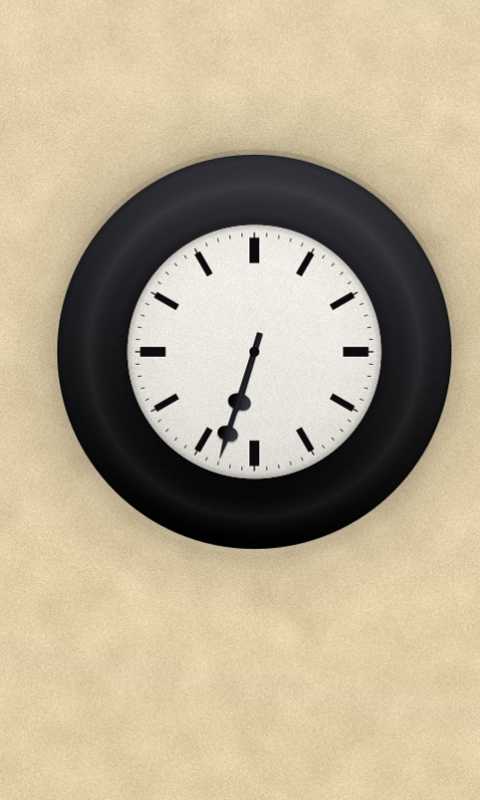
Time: h=6 m=33
